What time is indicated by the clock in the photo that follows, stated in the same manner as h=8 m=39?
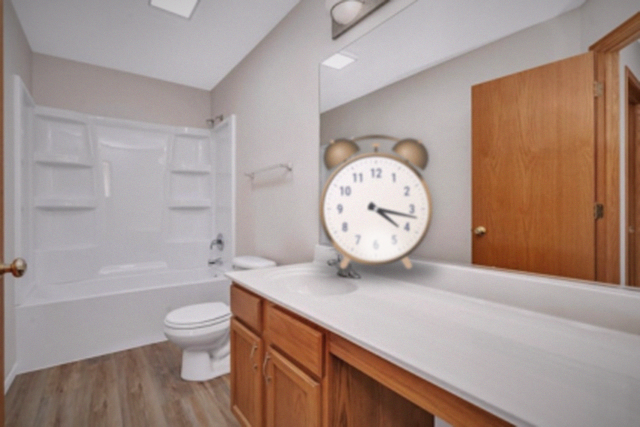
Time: h=4 m=17
